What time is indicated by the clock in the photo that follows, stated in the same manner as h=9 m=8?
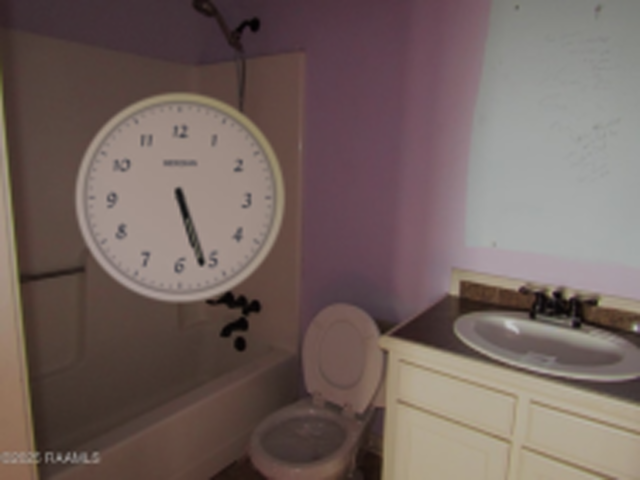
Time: h=5 m=27
